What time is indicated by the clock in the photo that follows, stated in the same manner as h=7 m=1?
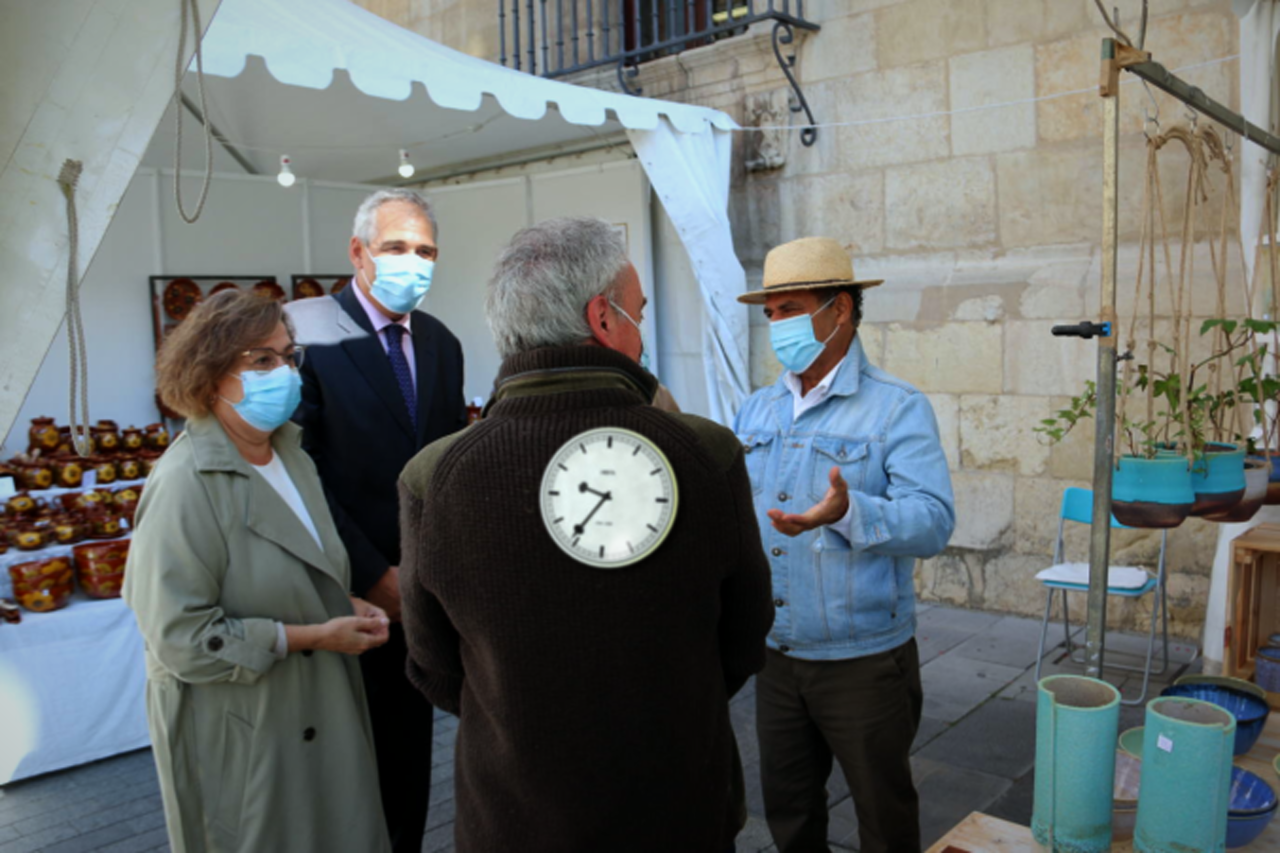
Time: h=9 m=36
